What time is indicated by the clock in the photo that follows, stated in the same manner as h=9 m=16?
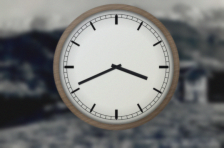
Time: h=3 m=41
